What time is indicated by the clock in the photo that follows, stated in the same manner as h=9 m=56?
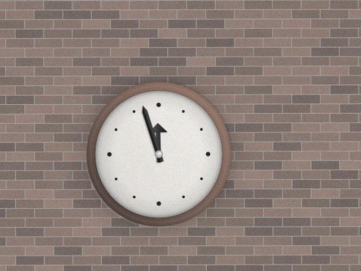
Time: h=11 m=57
